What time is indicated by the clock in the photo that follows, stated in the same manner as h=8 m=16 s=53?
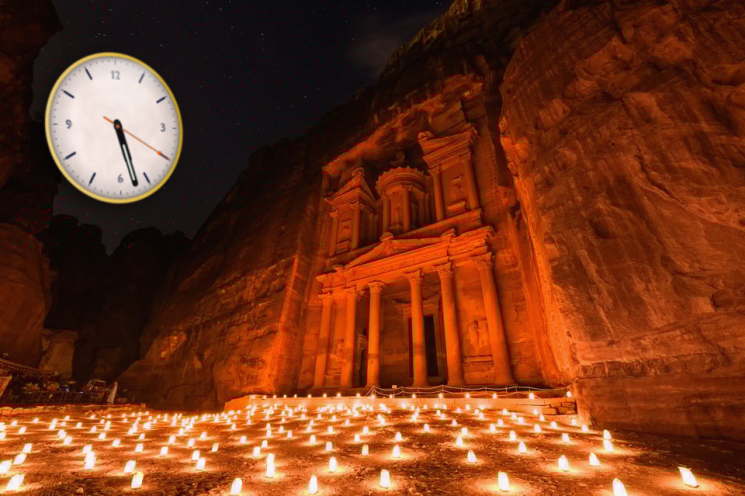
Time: h=5 m=27 s=20
